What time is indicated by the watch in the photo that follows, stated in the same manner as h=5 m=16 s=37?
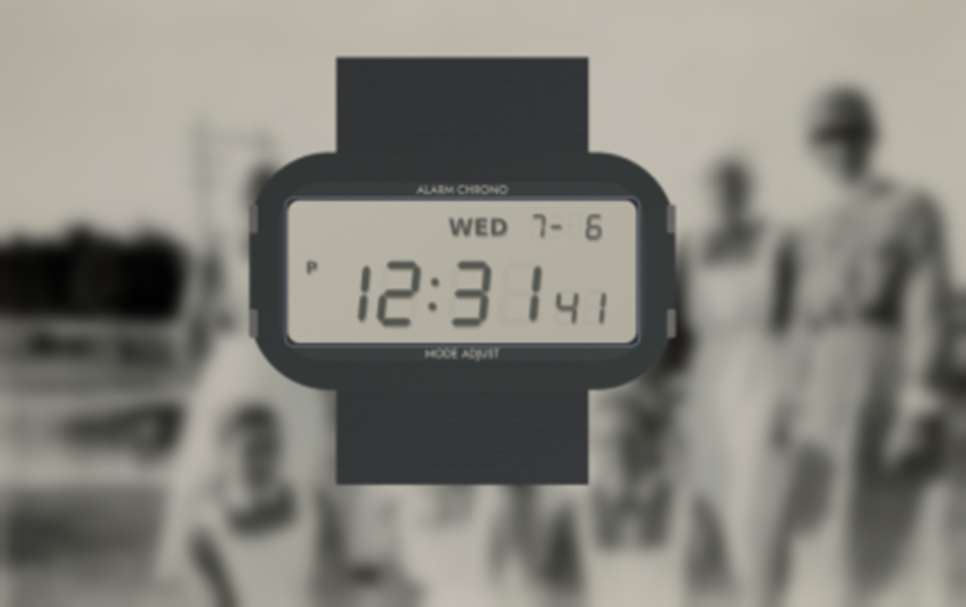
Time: h=12 m=31 s=41
